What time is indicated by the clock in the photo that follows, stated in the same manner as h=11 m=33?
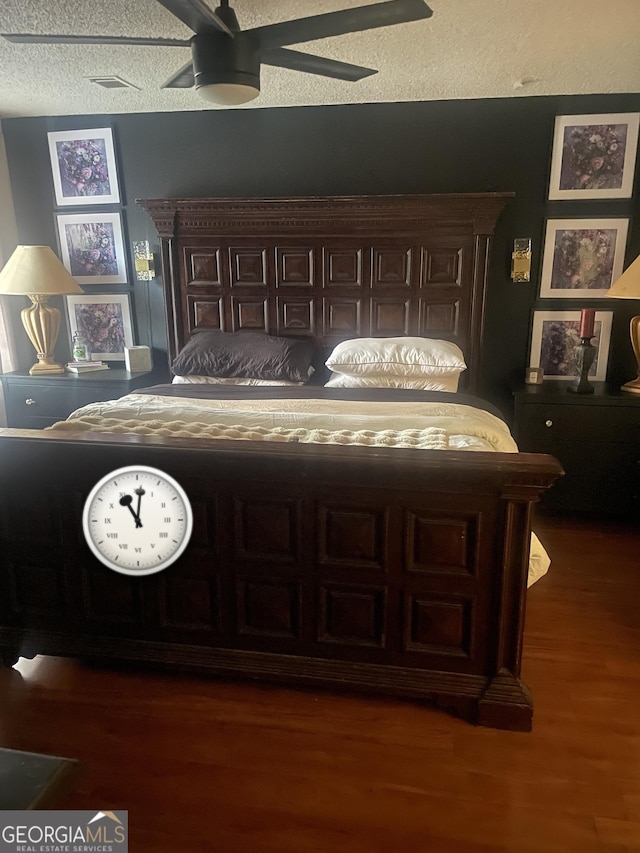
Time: h=11 m=1
